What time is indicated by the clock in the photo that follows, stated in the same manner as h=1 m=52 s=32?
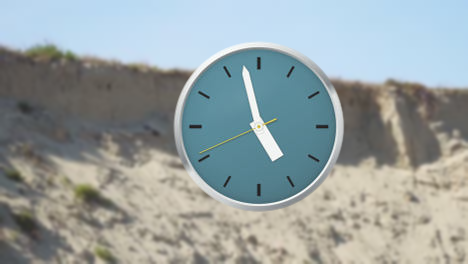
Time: h=4 m=57 s=41
